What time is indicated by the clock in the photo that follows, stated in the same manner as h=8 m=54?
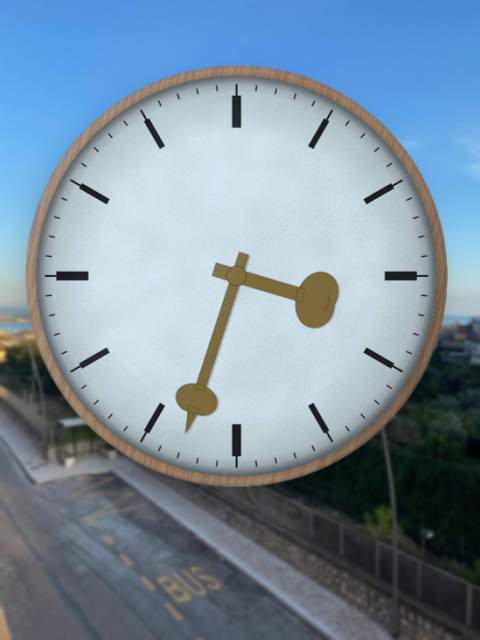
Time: h=3 m=33
